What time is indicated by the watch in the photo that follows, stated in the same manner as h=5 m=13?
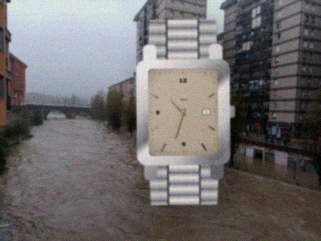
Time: h=10 m=33
